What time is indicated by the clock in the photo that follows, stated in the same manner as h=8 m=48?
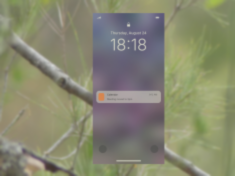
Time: h=18 m=18
